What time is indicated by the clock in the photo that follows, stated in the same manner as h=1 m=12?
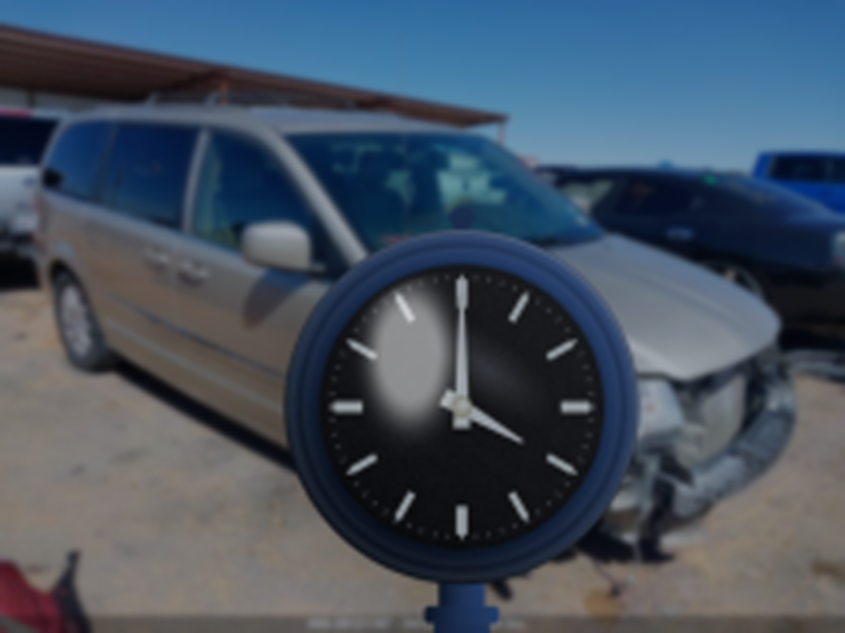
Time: h=4 m=0
